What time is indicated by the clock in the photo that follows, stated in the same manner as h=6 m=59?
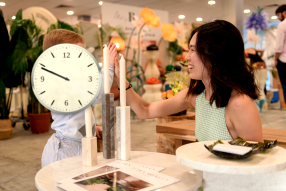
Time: h=9 m=49
